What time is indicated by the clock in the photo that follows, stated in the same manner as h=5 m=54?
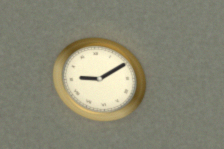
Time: h=9 m=10
